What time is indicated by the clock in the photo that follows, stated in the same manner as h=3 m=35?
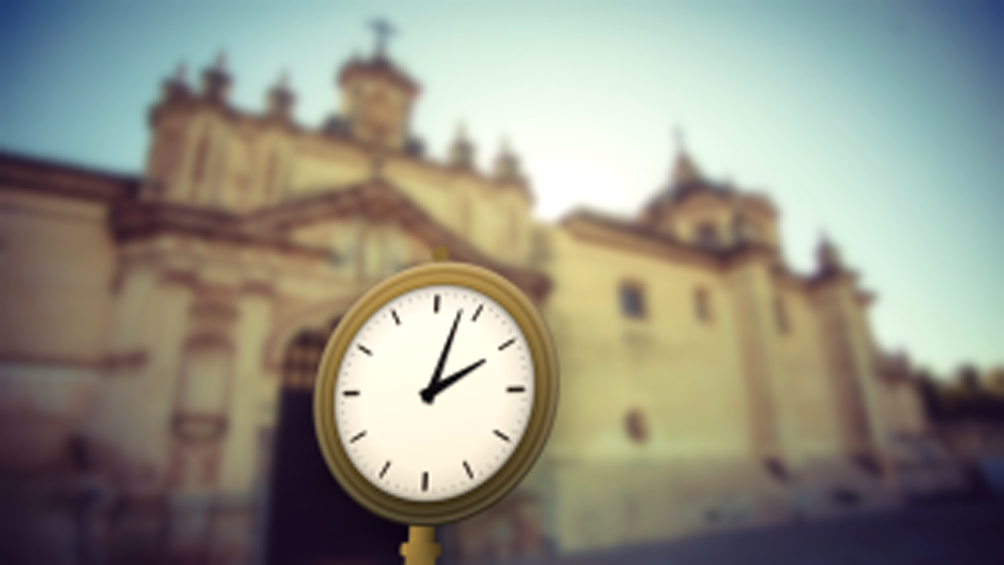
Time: h=2 m=3
